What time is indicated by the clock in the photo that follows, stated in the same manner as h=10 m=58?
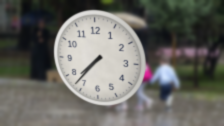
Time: h=7 m=37
